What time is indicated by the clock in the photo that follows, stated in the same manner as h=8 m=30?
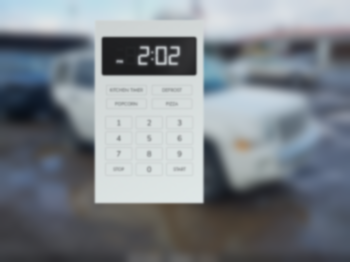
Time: h=2 m=2
